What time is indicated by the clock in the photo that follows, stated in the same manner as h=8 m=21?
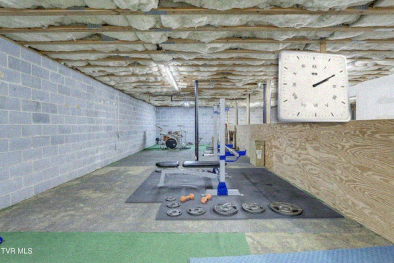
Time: h=2 m=10
